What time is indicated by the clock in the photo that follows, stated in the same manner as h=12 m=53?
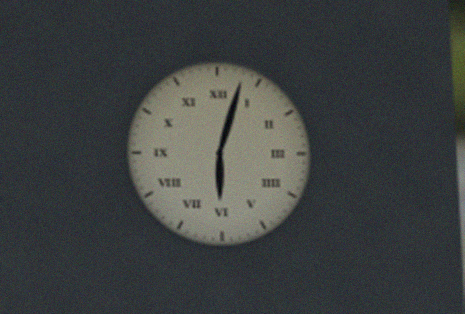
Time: h=6 m=3
